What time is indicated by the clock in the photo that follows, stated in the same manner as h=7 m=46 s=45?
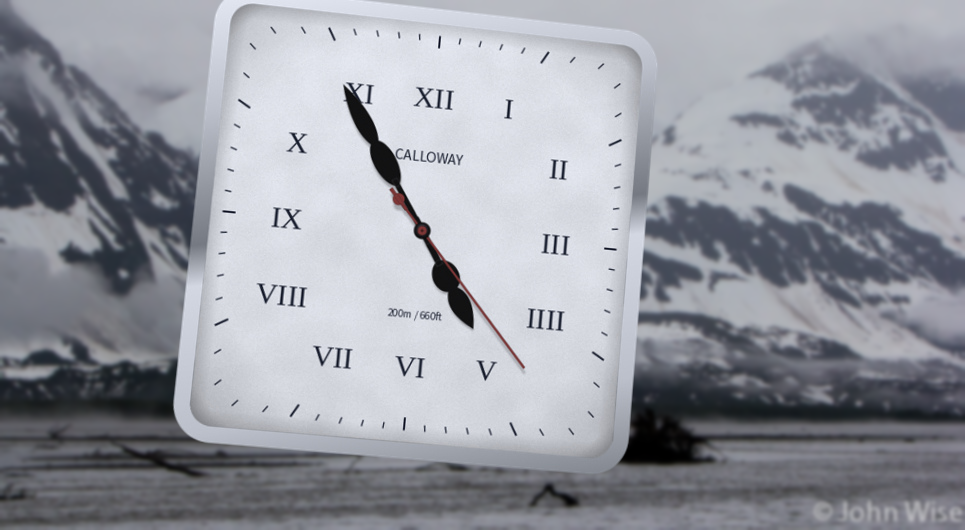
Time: h=4 m=54 s=23
